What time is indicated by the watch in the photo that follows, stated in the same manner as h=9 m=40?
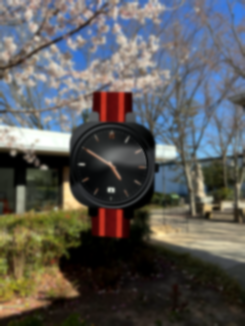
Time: h=4 m=50
